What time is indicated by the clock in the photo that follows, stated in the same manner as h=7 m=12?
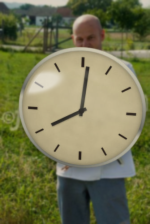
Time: h=8 m=1
